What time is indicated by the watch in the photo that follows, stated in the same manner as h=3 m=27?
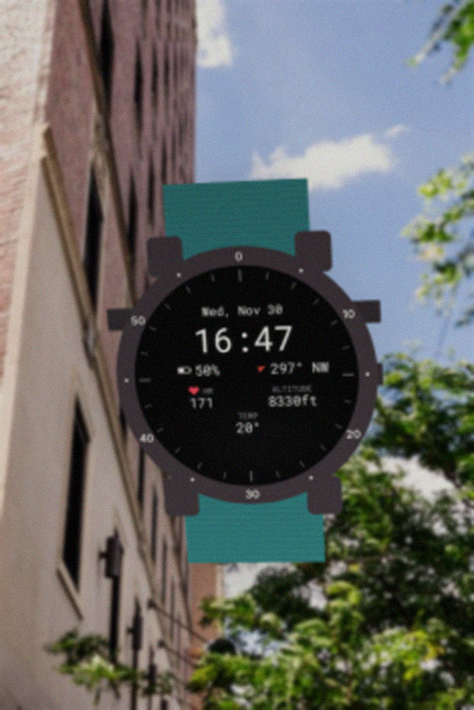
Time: h=16 m=47
